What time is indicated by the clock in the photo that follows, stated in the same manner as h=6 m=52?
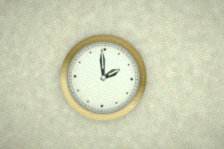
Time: h=1 m=59
